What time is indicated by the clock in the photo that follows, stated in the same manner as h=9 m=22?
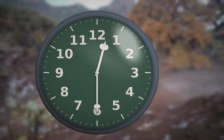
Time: h=12 m=30
